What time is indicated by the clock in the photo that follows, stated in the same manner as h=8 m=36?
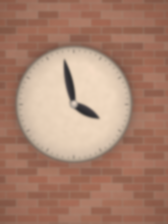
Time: h=3 m=58
